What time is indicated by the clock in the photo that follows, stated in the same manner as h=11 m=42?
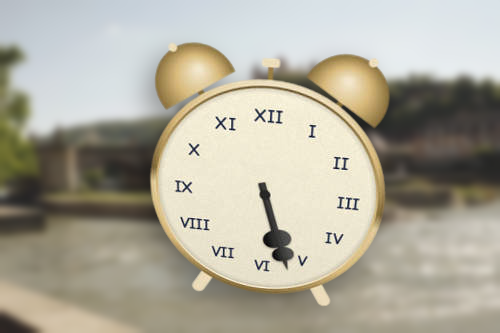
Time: h=5 m=27
